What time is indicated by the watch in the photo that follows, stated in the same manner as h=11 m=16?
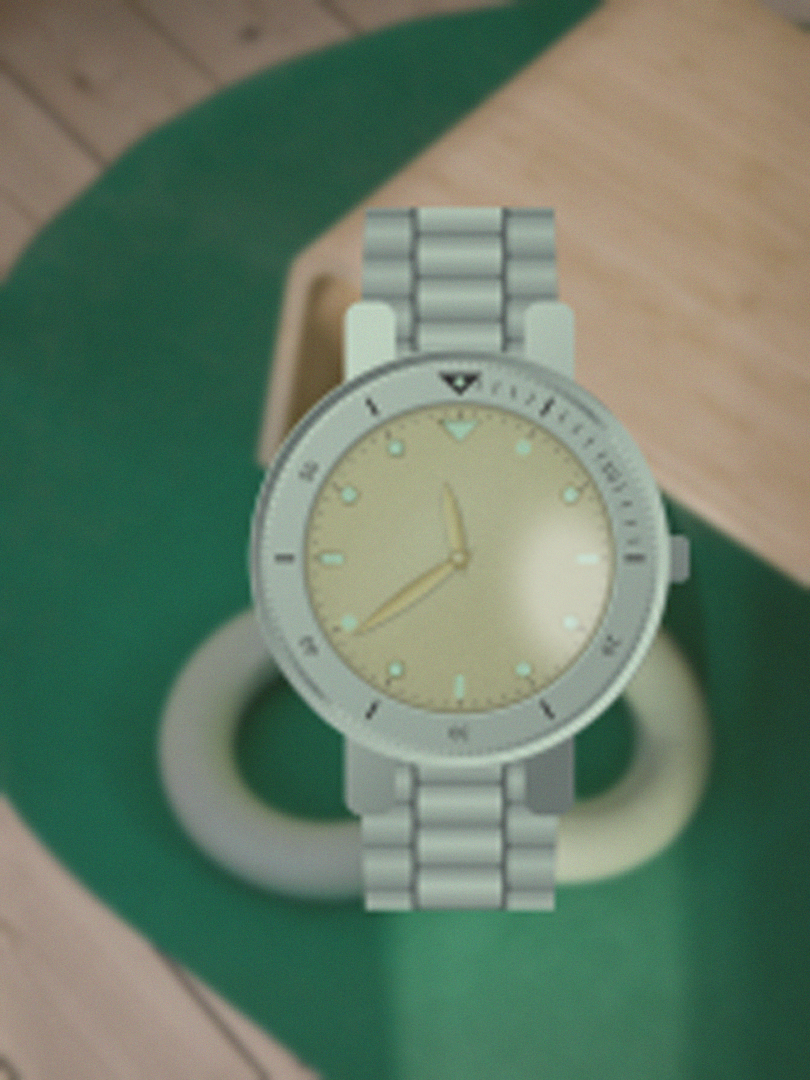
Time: h=11 m=39
